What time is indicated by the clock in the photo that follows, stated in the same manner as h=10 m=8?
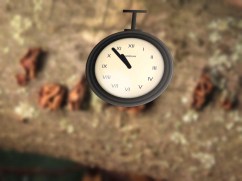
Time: h=10 m=53
